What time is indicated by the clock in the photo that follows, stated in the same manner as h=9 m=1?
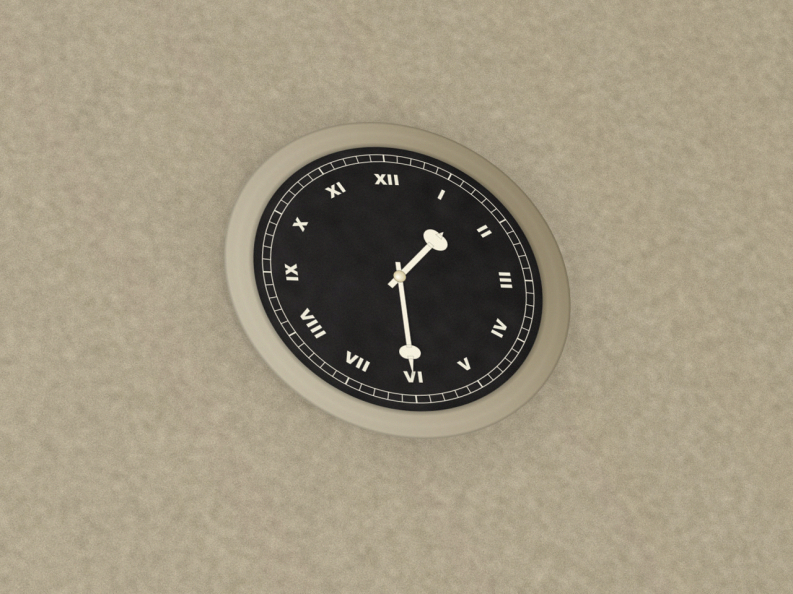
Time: h=1 m=30
